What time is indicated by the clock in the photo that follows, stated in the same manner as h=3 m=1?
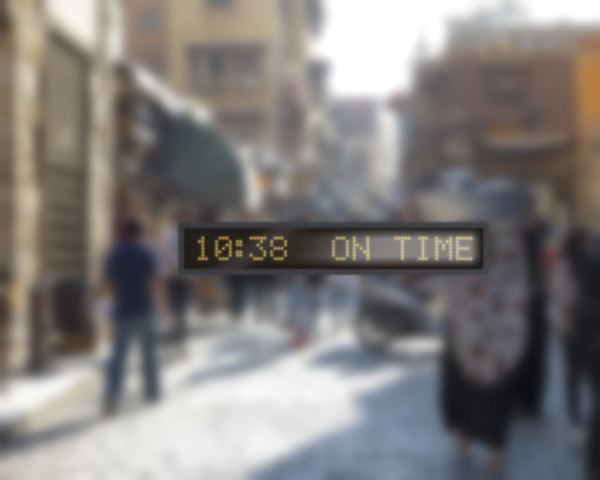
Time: h=10 m=38
